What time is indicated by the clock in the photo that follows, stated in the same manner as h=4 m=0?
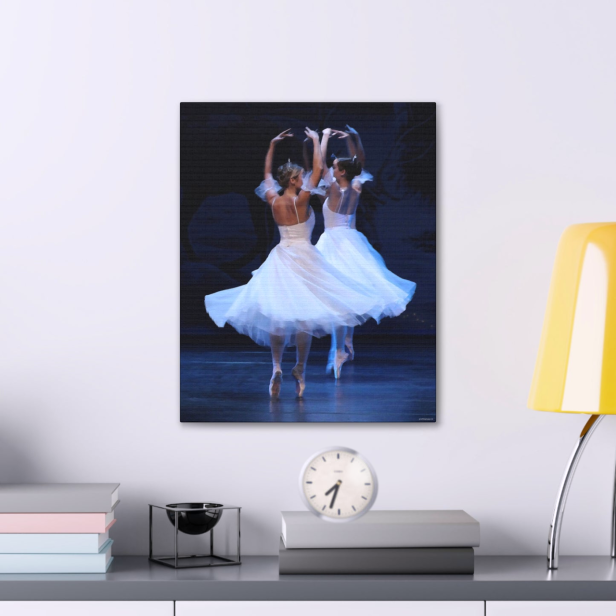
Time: h=7 m=33
